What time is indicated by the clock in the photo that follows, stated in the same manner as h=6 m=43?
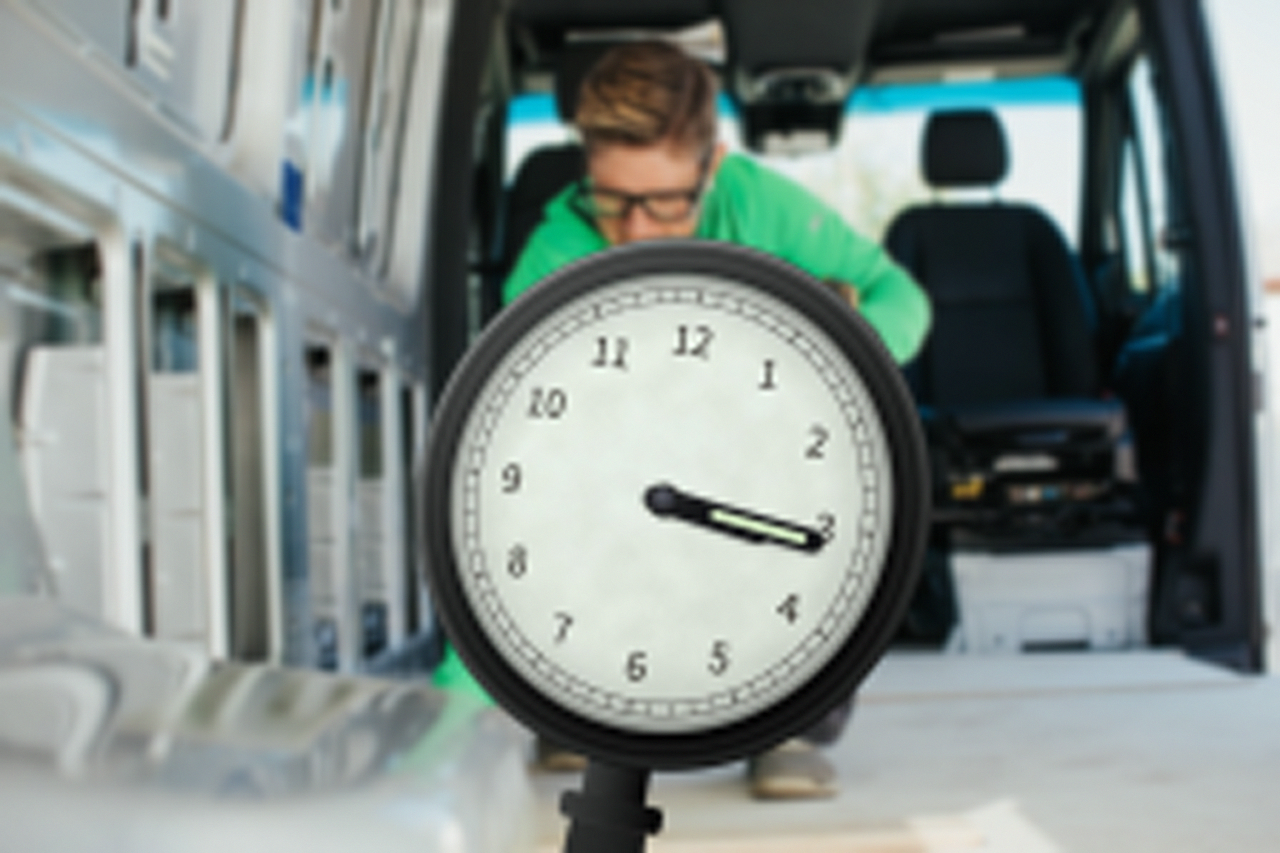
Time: h=3 m=16
